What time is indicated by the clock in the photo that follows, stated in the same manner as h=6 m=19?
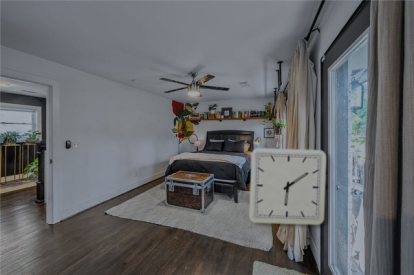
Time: h=6 m=9
